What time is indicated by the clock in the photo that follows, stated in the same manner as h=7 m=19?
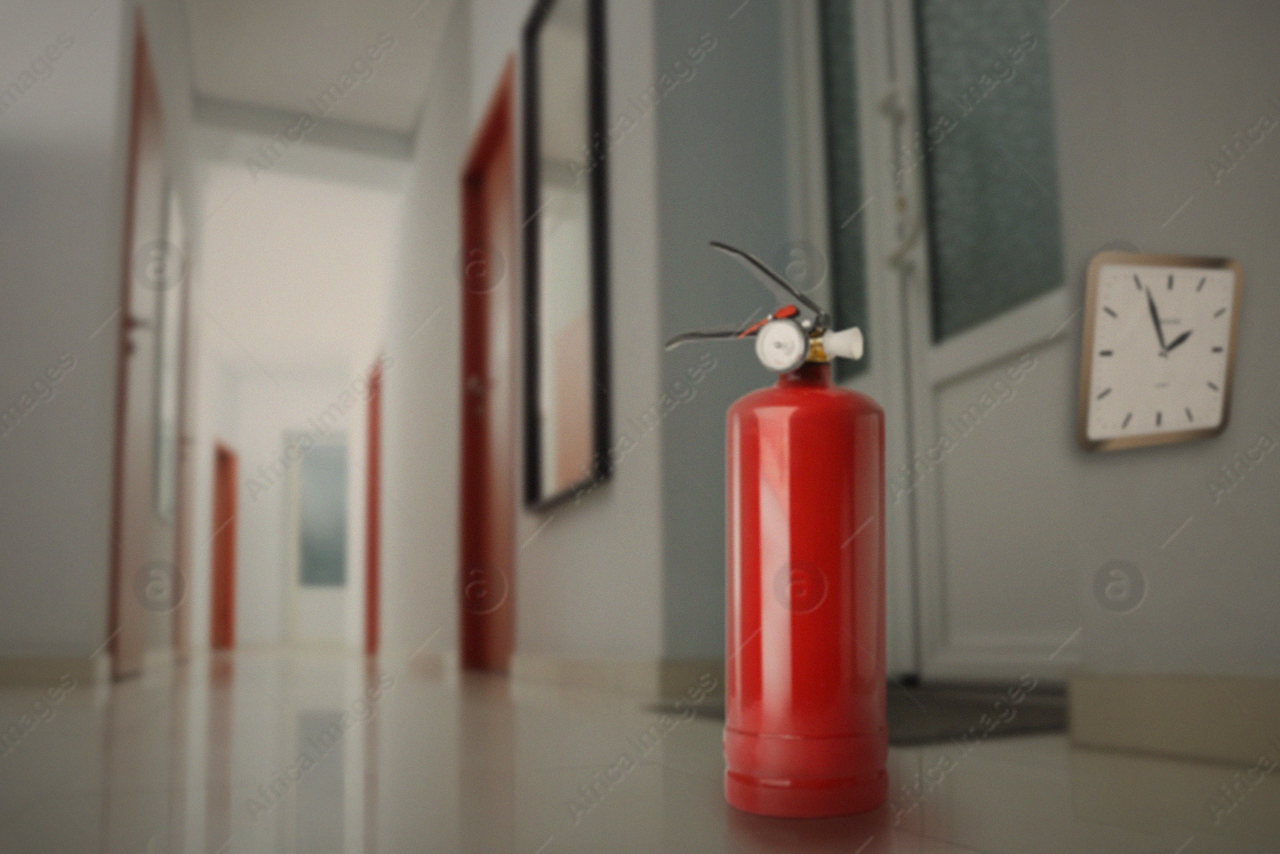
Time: h=1 m=56
